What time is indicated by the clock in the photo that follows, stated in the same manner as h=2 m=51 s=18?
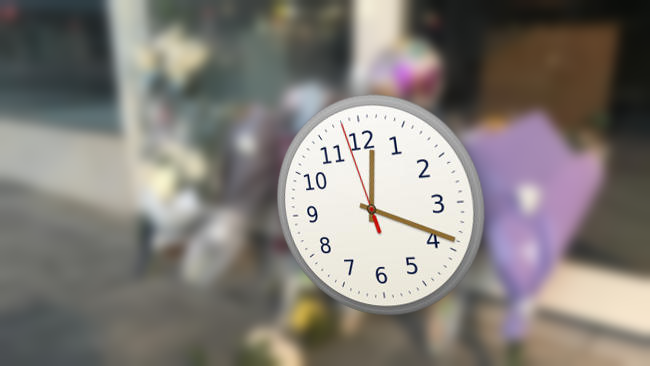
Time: h=12 m=18 s=58
